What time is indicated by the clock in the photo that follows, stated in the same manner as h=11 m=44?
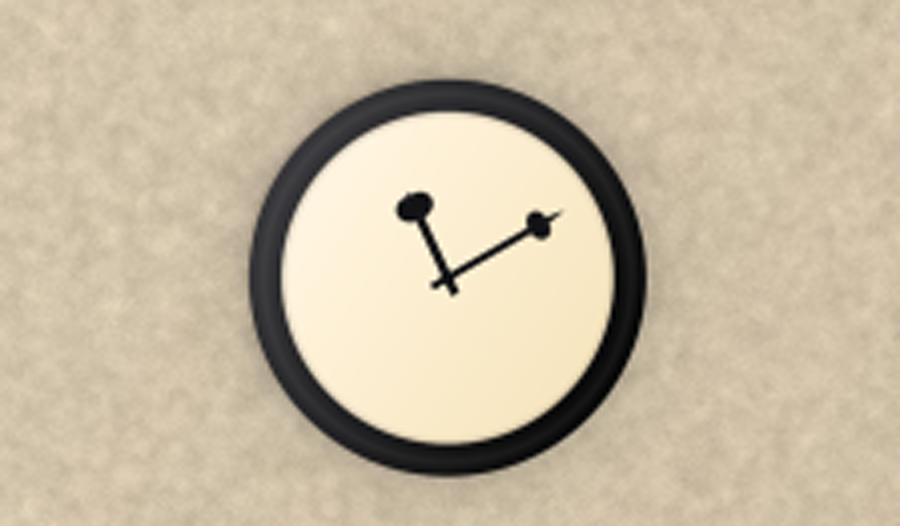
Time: h=11 m=10
